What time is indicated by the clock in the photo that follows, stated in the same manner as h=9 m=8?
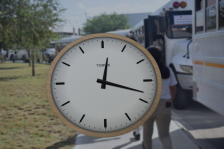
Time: h=12 m=18
